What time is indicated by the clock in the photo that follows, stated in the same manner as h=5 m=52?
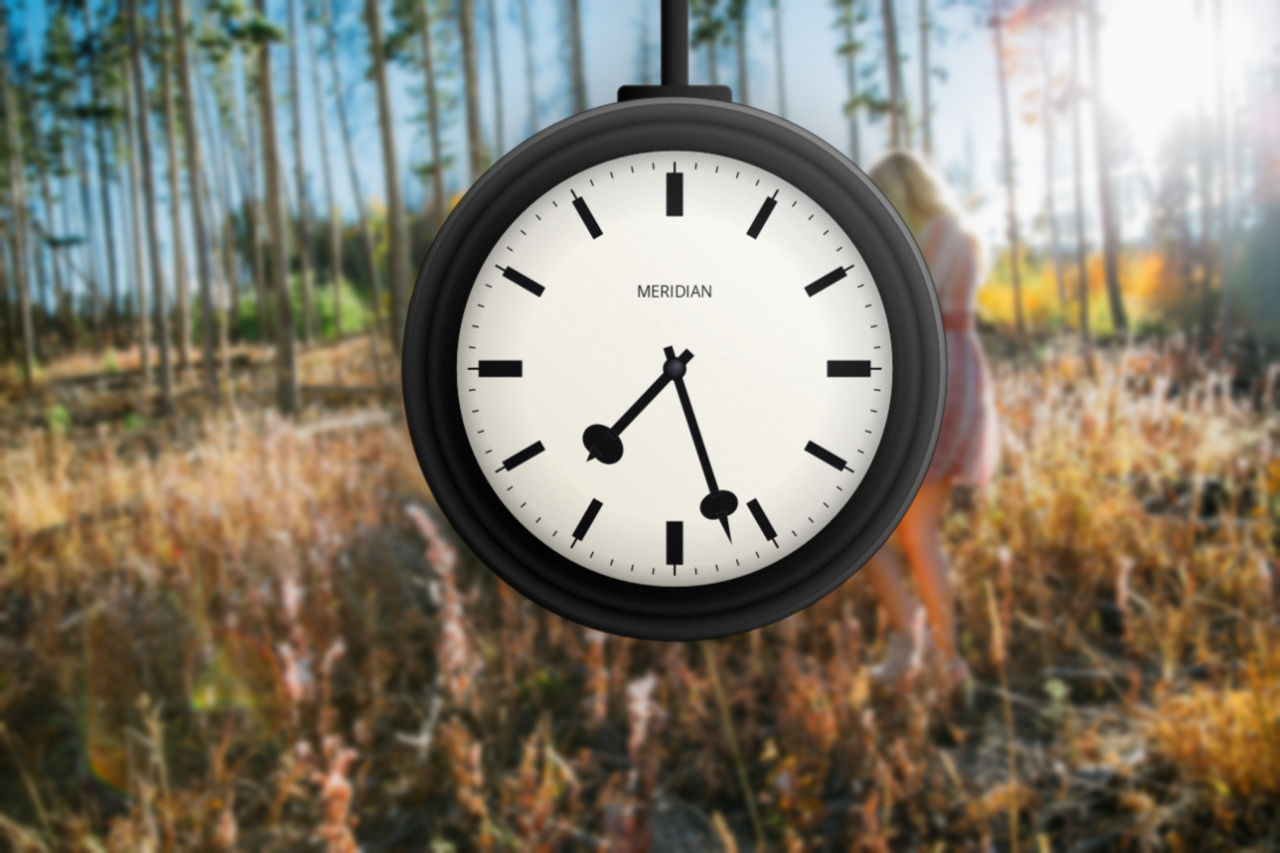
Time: h=7 m=27
